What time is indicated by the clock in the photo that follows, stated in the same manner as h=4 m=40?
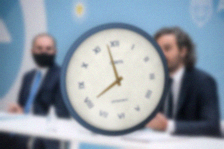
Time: h=7 m=58
